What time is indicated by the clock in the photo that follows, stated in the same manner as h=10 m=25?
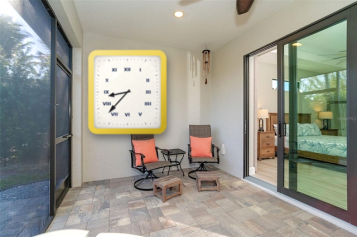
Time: h=8 m=37
